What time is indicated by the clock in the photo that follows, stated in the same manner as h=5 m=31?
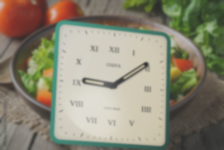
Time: h=9 m=9
